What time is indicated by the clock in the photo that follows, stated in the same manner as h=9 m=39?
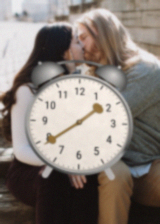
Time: h=1 m=39
